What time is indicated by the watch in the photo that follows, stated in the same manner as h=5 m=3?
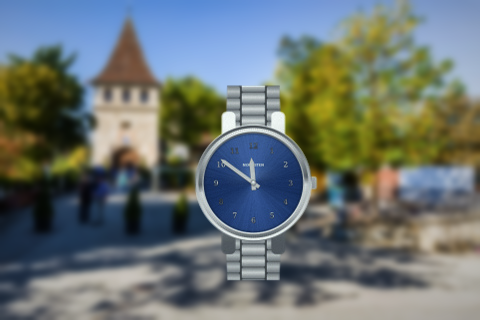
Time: h=11 m=51
